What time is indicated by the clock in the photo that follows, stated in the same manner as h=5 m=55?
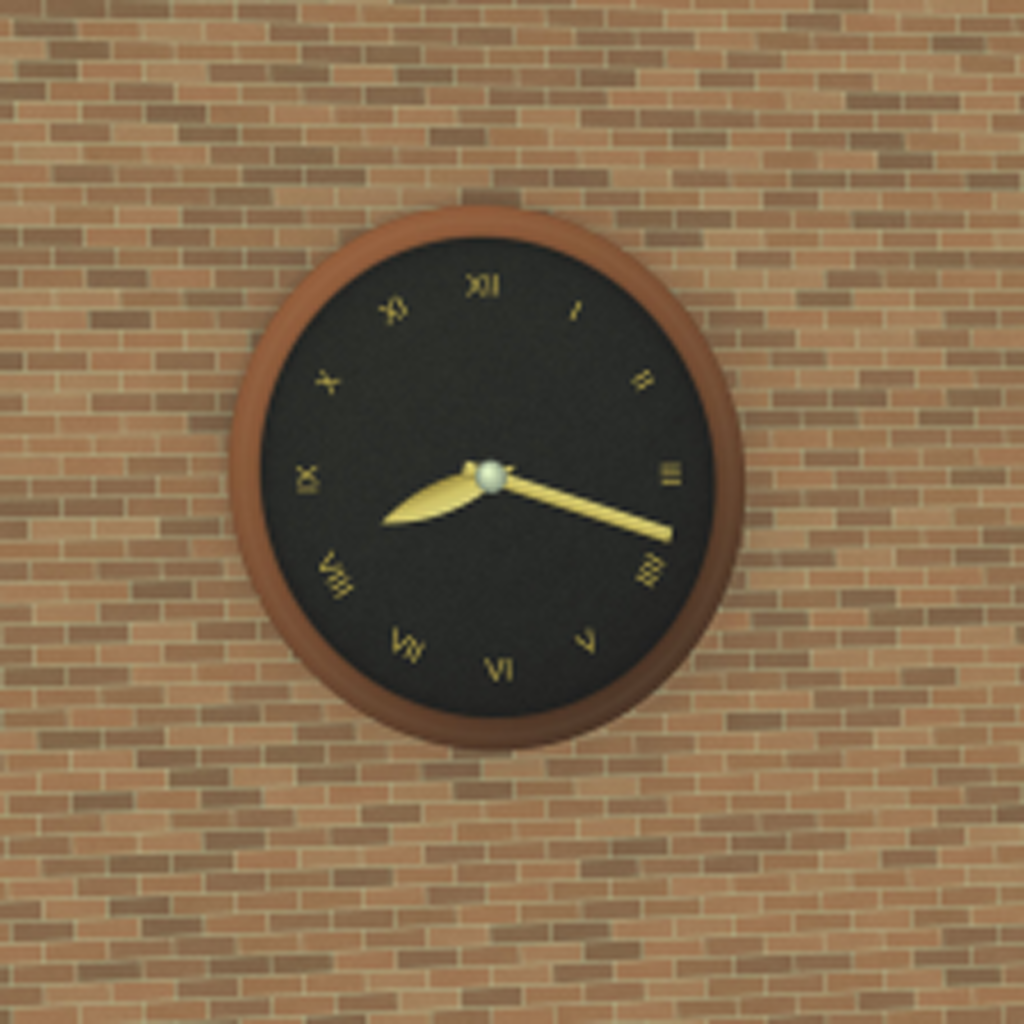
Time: h=8 m=18
